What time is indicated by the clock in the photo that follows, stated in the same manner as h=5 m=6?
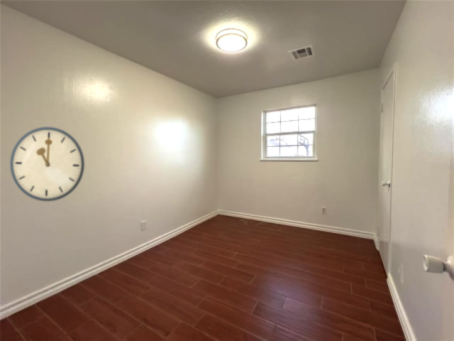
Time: h=11 m=0
